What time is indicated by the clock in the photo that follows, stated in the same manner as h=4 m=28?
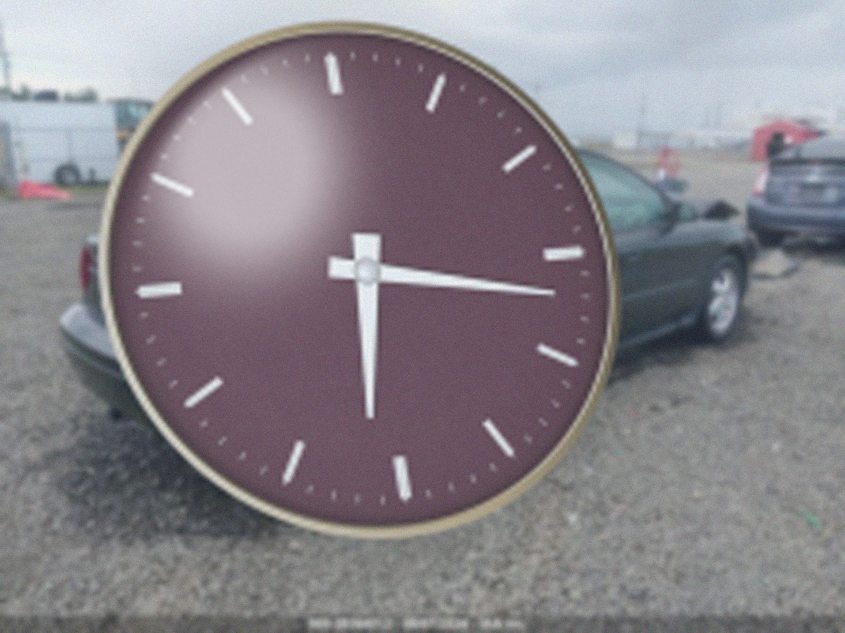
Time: h=6 m=17
